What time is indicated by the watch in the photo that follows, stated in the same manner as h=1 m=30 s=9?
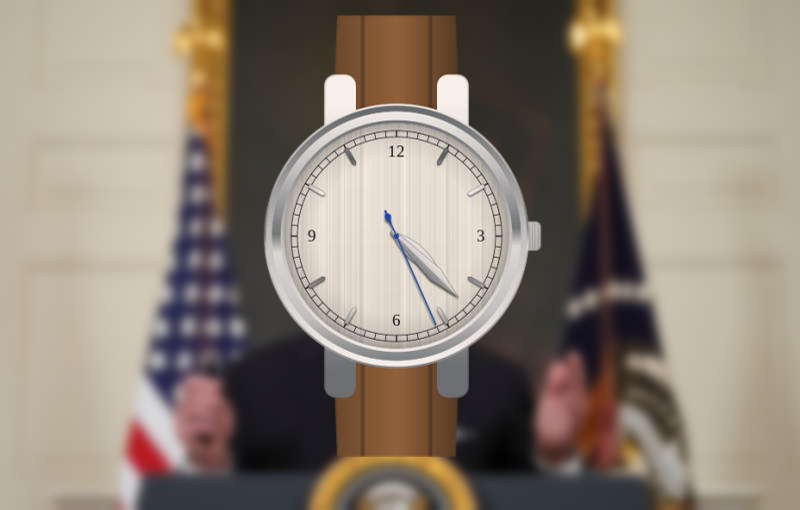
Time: h=4 m=22 s=26
